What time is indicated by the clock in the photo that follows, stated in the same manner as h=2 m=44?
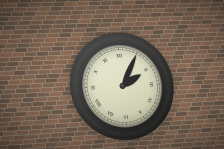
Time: h=2 m=5
